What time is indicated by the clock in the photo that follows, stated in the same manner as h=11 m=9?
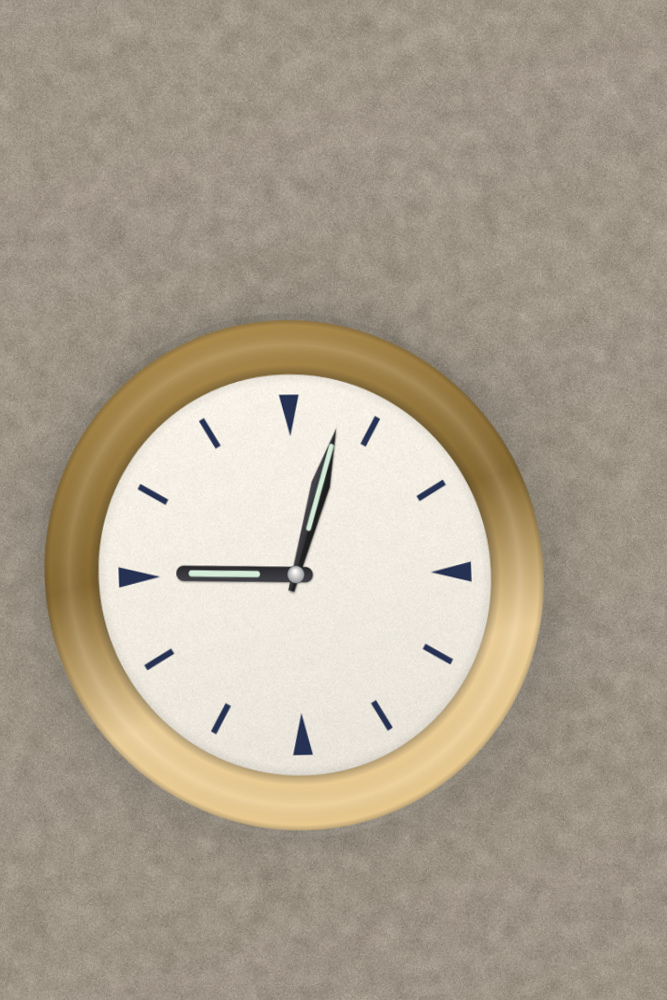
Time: h=9 m=3
